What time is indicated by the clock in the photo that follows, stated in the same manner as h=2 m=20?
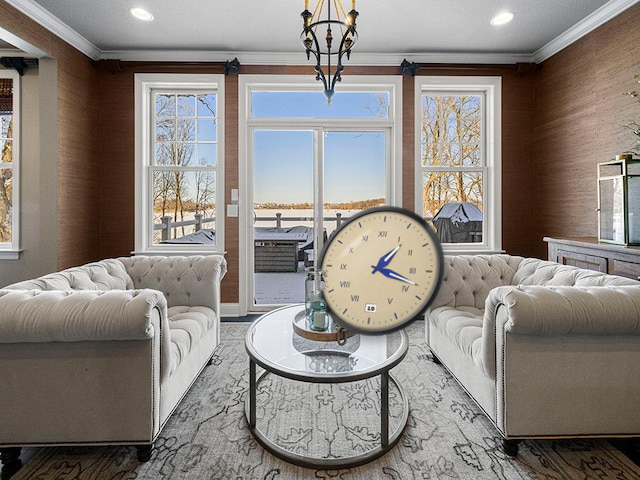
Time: h=1 m=18
